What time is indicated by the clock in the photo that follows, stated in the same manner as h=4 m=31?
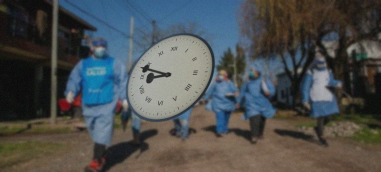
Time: h=8 m=48
